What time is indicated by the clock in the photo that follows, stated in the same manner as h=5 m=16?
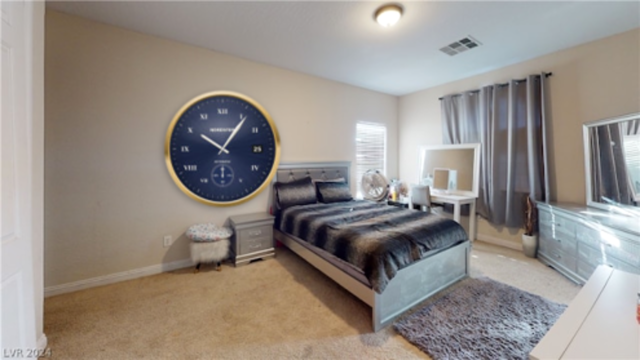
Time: h=10 m=6
